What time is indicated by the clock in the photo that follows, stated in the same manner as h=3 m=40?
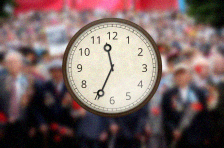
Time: h=11 m=34
